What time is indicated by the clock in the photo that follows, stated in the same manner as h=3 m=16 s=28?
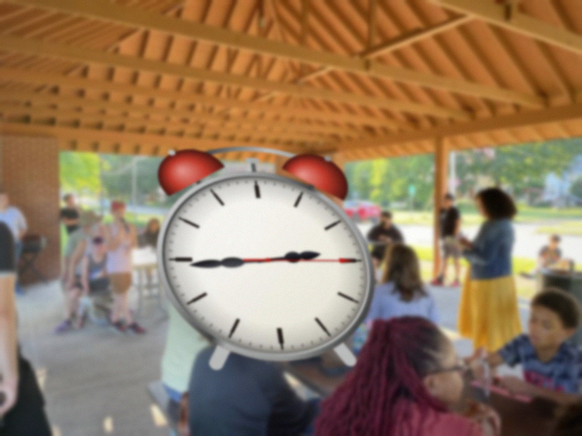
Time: h=2 m=44 s=15
